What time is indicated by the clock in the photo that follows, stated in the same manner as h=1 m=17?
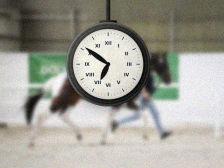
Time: h=6 m=51
